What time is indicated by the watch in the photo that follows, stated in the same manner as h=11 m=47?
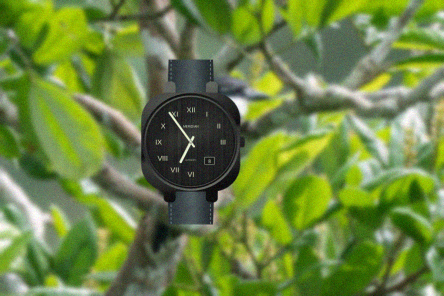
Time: h=6 m=54
